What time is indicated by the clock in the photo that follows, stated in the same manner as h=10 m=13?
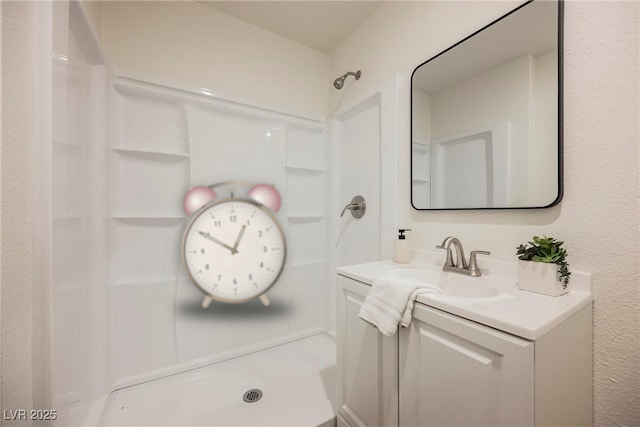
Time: h=12 m=50
